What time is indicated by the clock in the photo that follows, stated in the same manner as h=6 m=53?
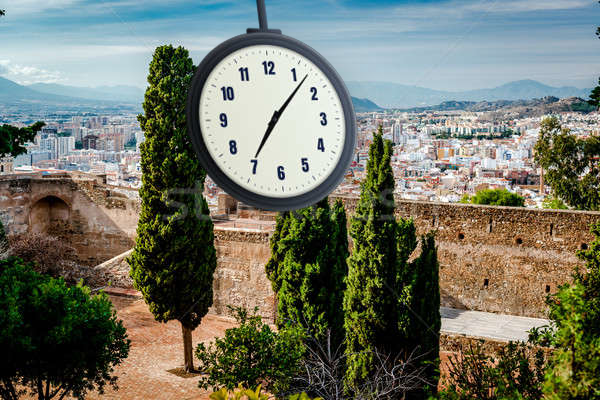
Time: h=7 m=7
